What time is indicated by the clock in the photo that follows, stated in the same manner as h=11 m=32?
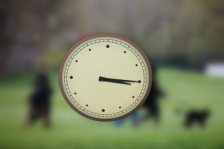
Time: h=3 m=15
